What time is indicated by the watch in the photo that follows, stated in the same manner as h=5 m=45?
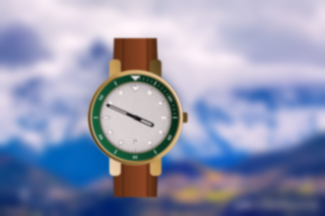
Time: h=3 m=49
